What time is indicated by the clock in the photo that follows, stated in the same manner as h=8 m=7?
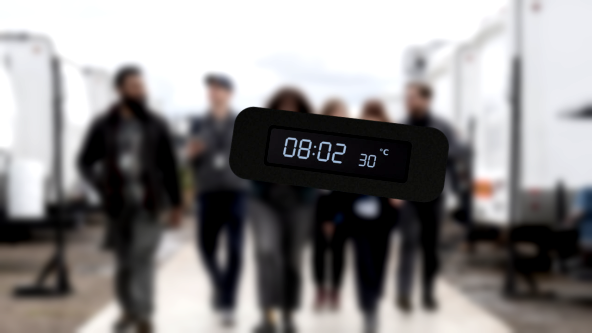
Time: h=8 m=2
